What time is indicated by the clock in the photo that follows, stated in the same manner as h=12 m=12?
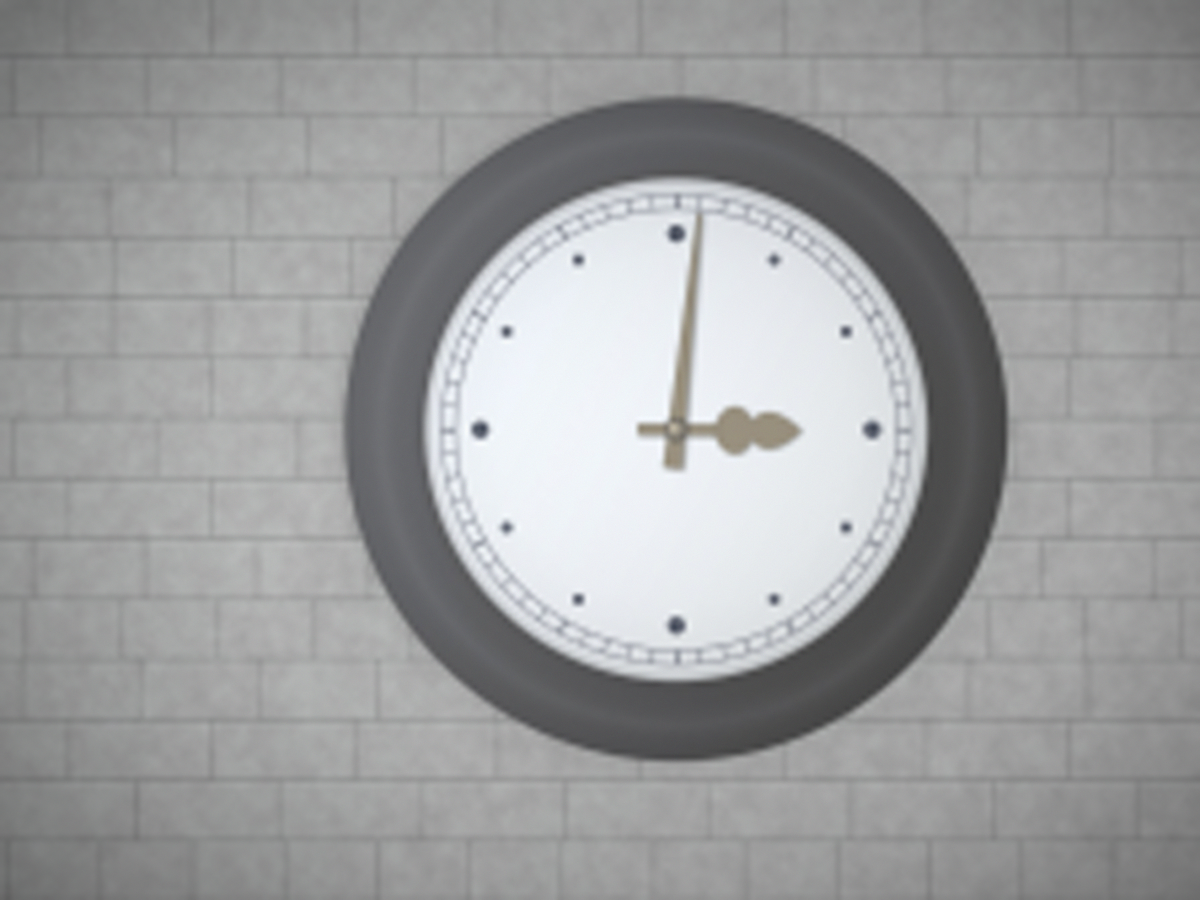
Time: h=3 m=1
